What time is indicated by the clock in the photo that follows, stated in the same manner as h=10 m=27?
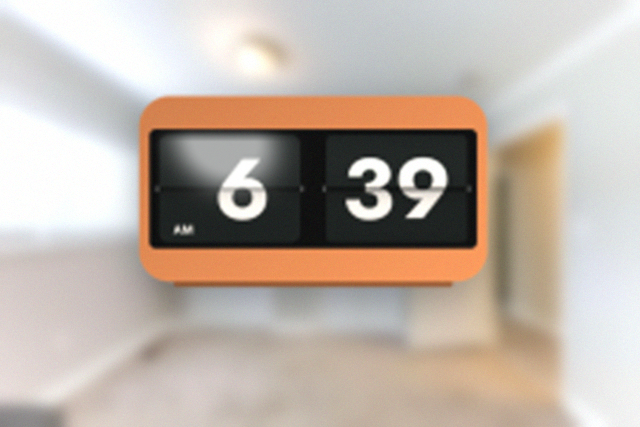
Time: h=6 m=39
